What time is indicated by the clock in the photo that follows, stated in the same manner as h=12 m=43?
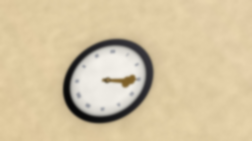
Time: h=3 m=15
